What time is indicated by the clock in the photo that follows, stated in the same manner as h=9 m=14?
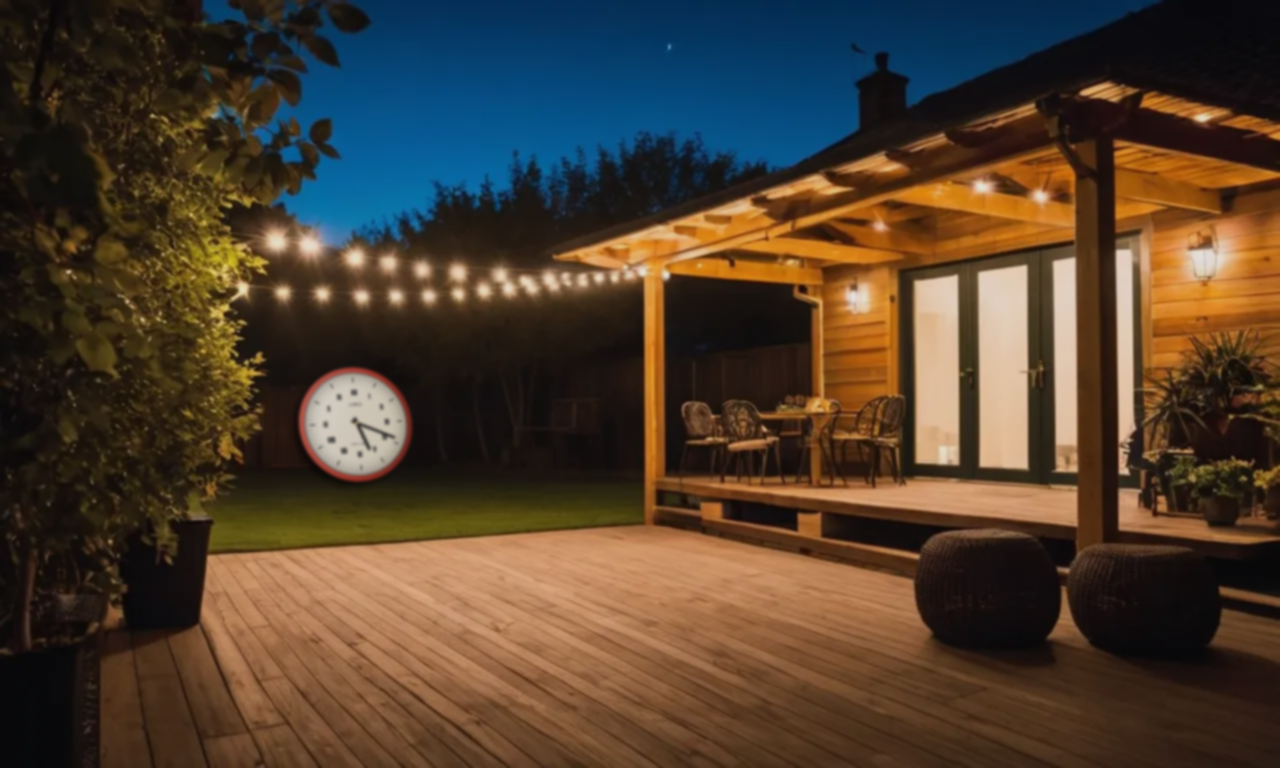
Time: h=5 m=19
